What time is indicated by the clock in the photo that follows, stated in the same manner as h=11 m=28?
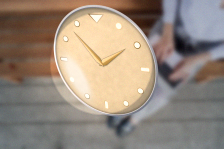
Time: h=1 m=53
